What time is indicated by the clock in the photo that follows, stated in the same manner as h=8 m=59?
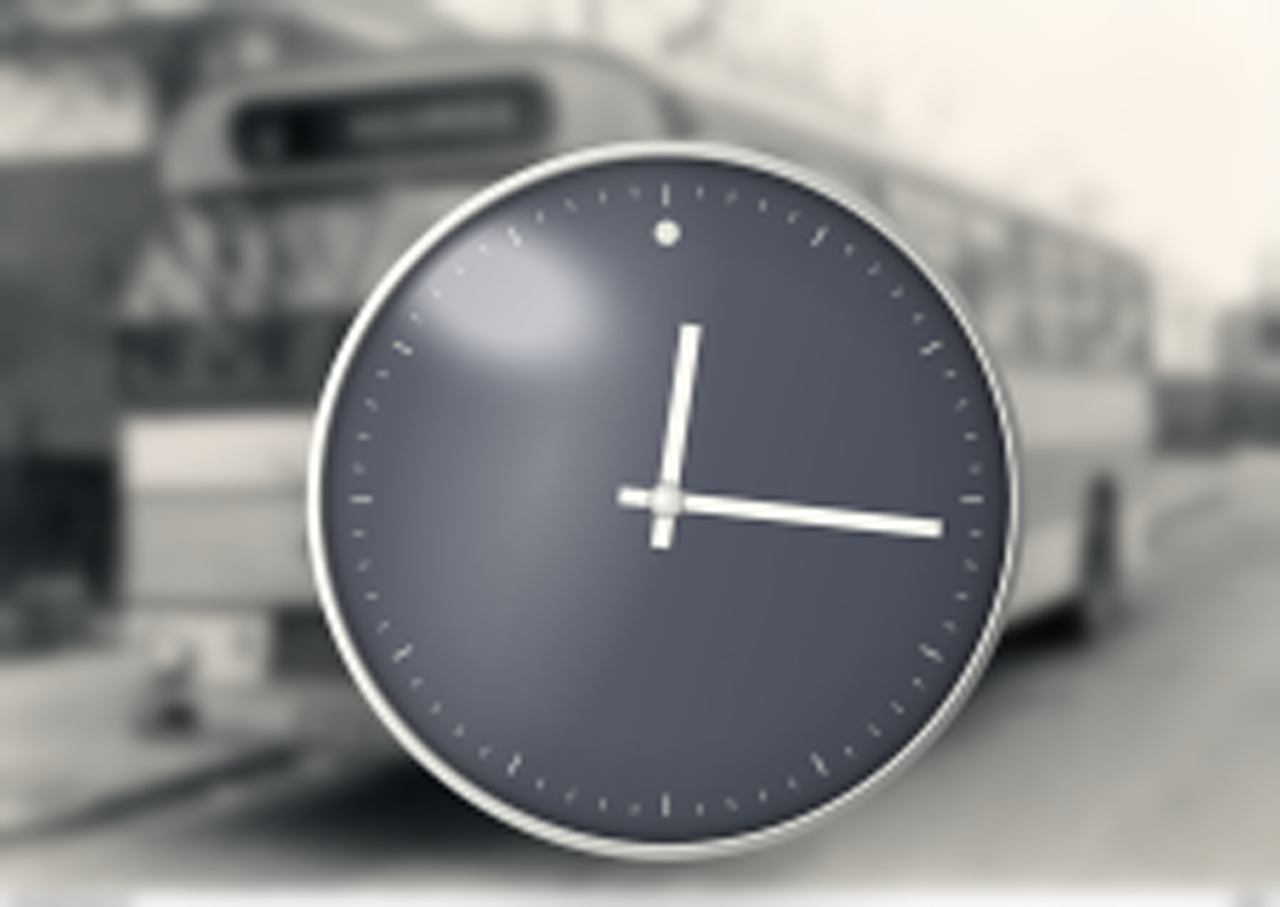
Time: h=12 m=16
